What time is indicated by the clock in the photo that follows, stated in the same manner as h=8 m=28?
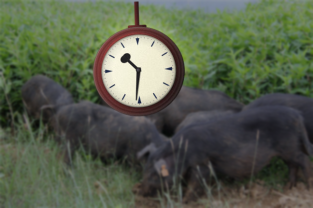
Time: h=10 m=31
